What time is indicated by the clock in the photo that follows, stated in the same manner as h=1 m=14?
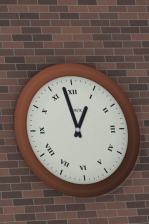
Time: h=12 m=58
